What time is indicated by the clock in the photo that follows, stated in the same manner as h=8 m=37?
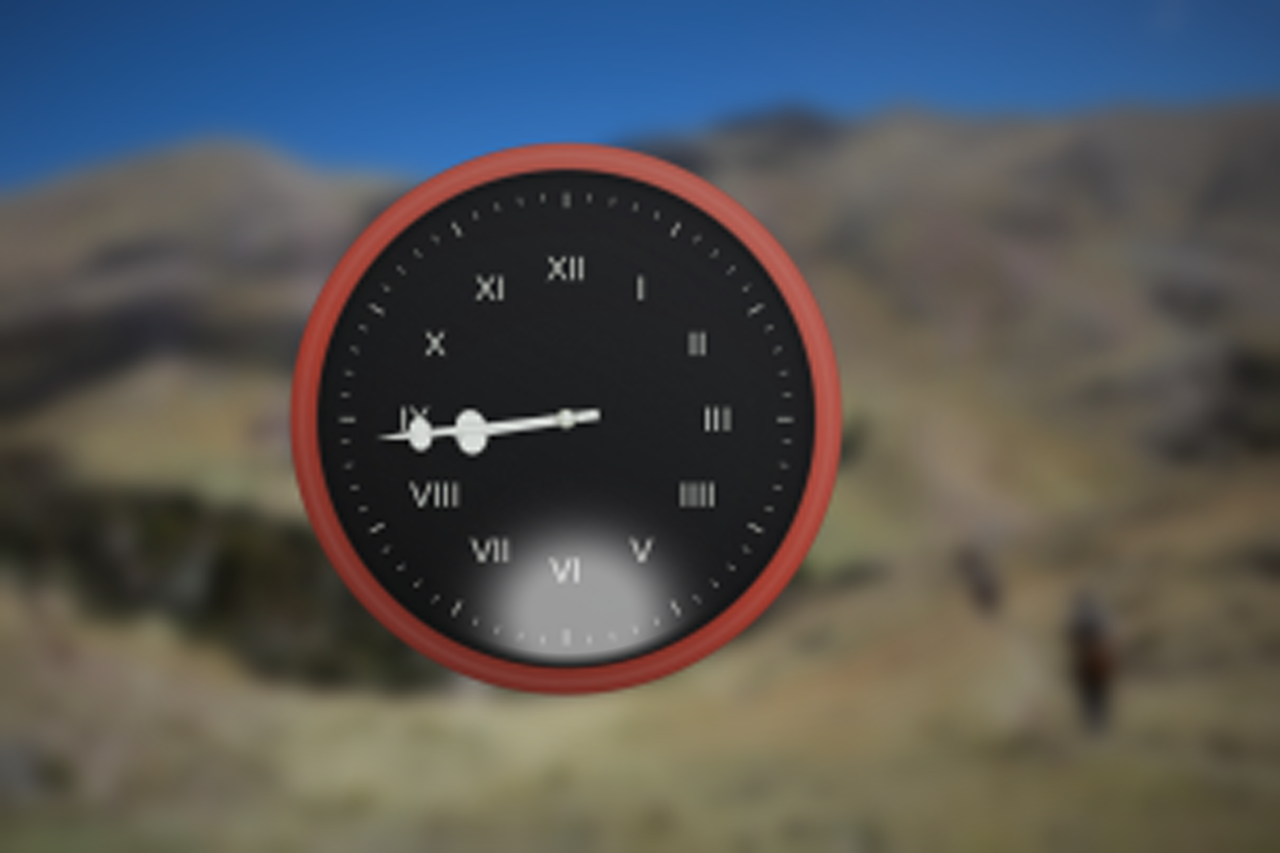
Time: h=8 m=44
